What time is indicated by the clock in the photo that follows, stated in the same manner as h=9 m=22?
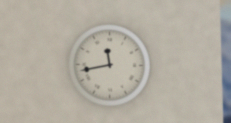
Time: h=11 m=43
